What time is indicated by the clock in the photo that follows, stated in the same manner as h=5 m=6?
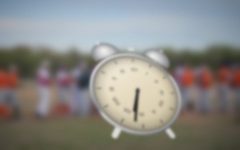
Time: h=6 m=32
